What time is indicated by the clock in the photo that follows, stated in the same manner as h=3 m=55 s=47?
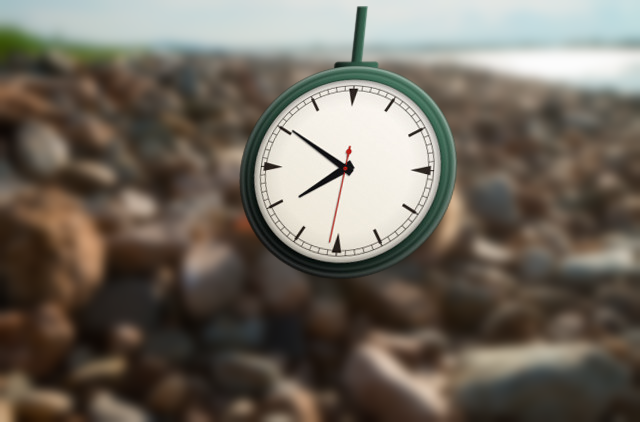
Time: h=7 m=50 s=31
